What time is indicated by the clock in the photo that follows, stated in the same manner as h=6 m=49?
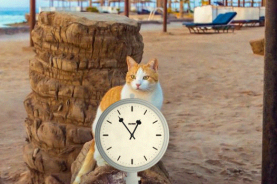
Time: h=12 m=54
